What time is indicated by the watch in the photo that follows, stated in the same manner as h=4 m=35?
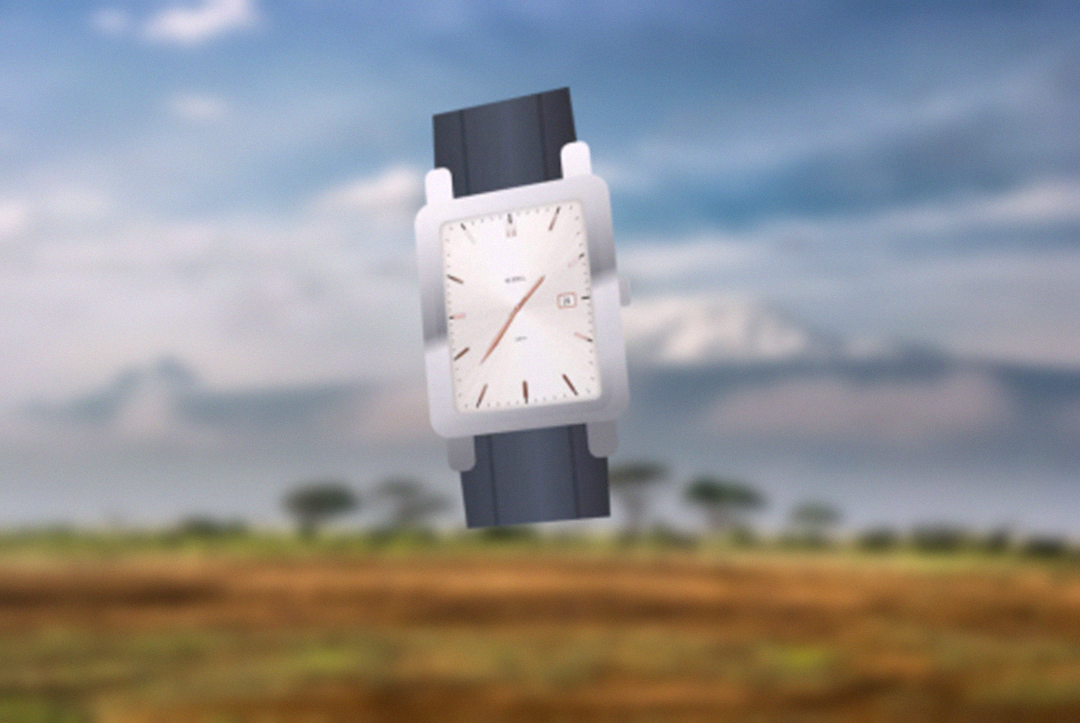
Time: h=1 m=37
